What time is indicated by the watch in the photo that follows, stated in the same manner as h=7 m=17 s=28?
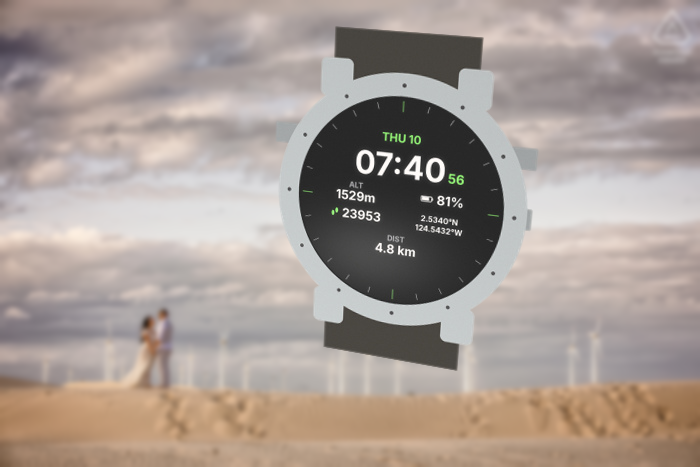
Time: h=7 m=40 s=56
